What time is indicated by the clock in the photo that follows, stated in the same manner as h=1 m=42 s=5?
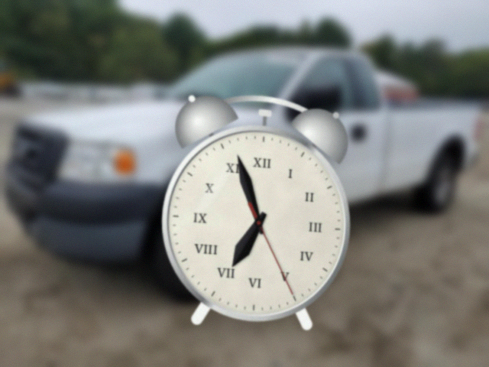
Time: h=6 m=56 s=25
